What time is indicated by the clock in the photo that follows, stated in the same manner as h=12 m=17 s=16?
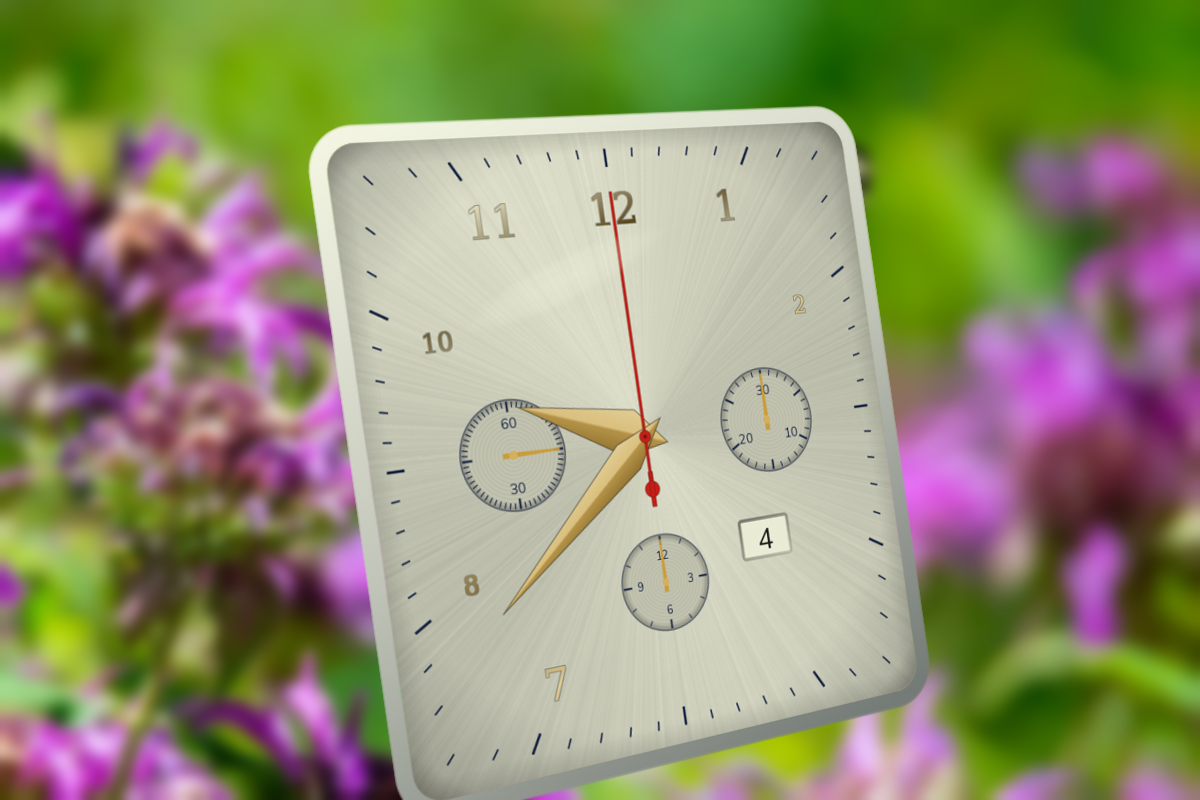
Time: h=9 m=38 s=15
